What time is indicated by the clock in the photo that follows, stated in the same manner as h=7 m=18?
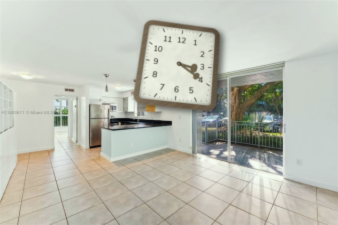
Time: h=3 m=20
